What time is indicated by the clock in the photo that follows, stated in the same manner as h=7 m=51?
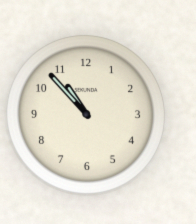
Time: h=10 m=53
